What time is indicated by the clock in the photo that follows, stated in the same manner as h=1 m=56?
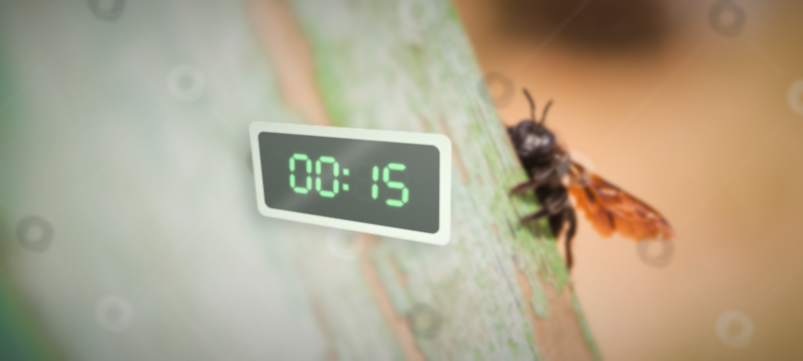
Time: h=0 m=15
